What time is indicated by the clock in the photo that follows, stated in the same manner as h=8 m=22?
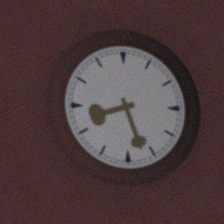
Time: h=8 m=27
